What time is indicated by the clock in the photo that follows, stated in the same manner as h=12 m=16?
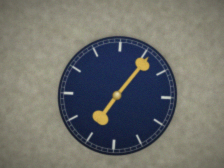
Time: h=7 m=6
